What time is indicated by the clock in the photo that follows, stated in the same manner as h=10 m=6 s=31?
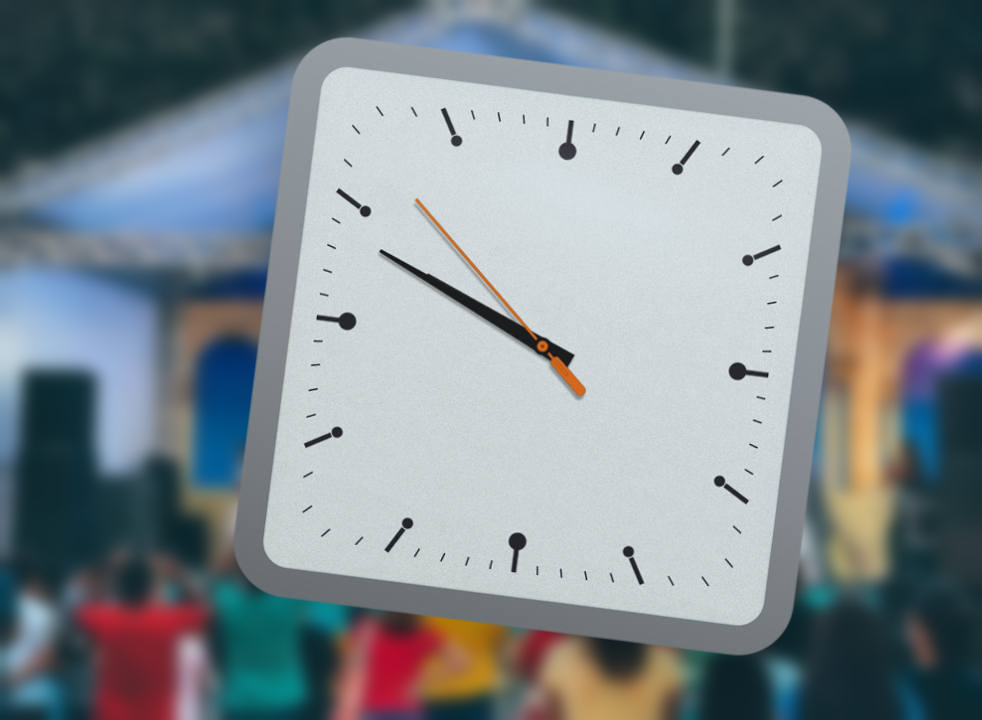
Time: h=9 m=48 s=52
